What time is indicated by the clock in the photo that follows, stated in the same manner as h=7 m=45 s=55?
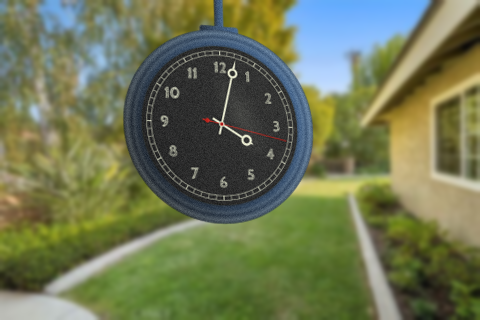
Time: h=4 m=2 s=17
